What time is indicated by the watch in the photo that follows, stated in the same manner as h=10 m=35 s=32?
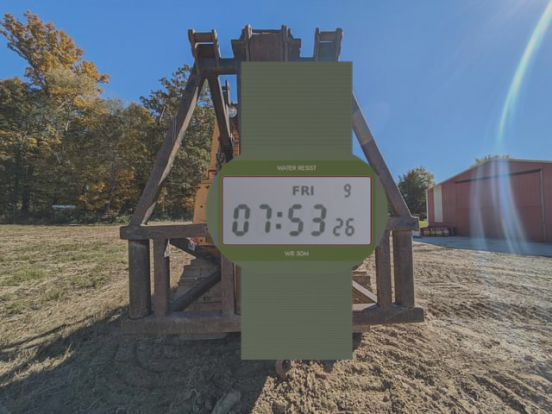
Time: h=7 m=53 s=26
